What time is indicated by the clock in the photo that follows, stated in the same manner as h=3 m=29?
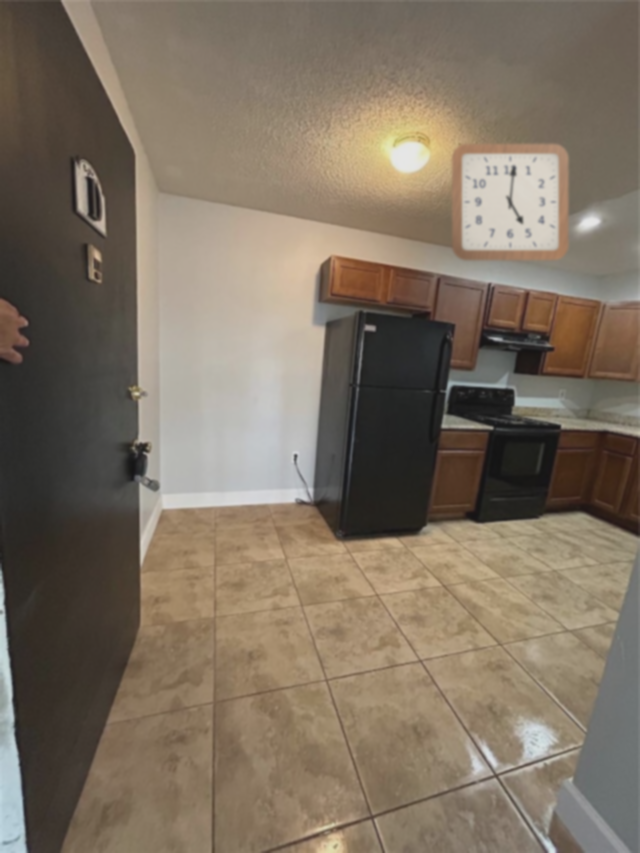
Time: h=5 m=1
